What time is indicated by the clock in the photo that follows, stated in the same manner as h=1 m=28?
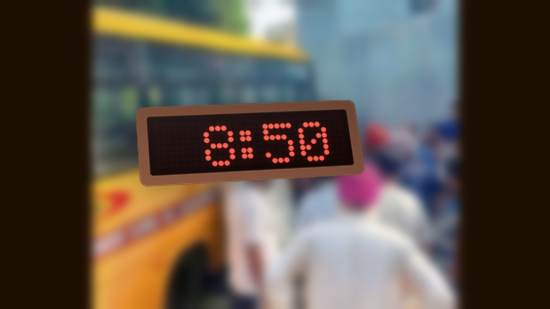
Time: h=8 m=50
